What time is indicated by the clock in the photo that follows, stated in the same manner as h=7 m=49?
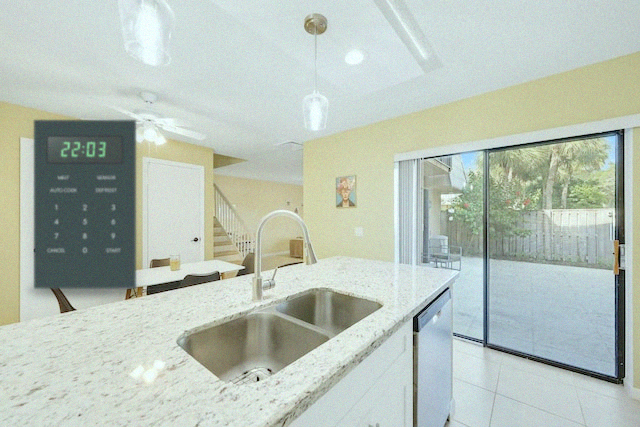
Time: h=22 m=3
